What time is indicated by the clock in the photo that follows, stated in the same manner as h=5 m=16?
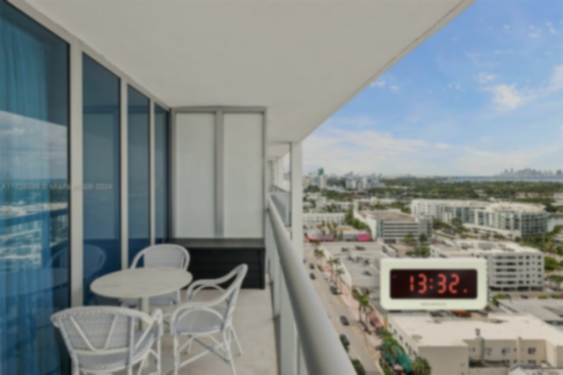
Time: h=13 m=32
